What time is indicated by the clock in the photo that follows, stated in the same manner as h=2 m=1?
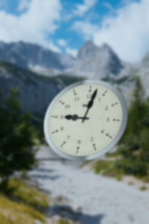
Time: h=9 m=2
